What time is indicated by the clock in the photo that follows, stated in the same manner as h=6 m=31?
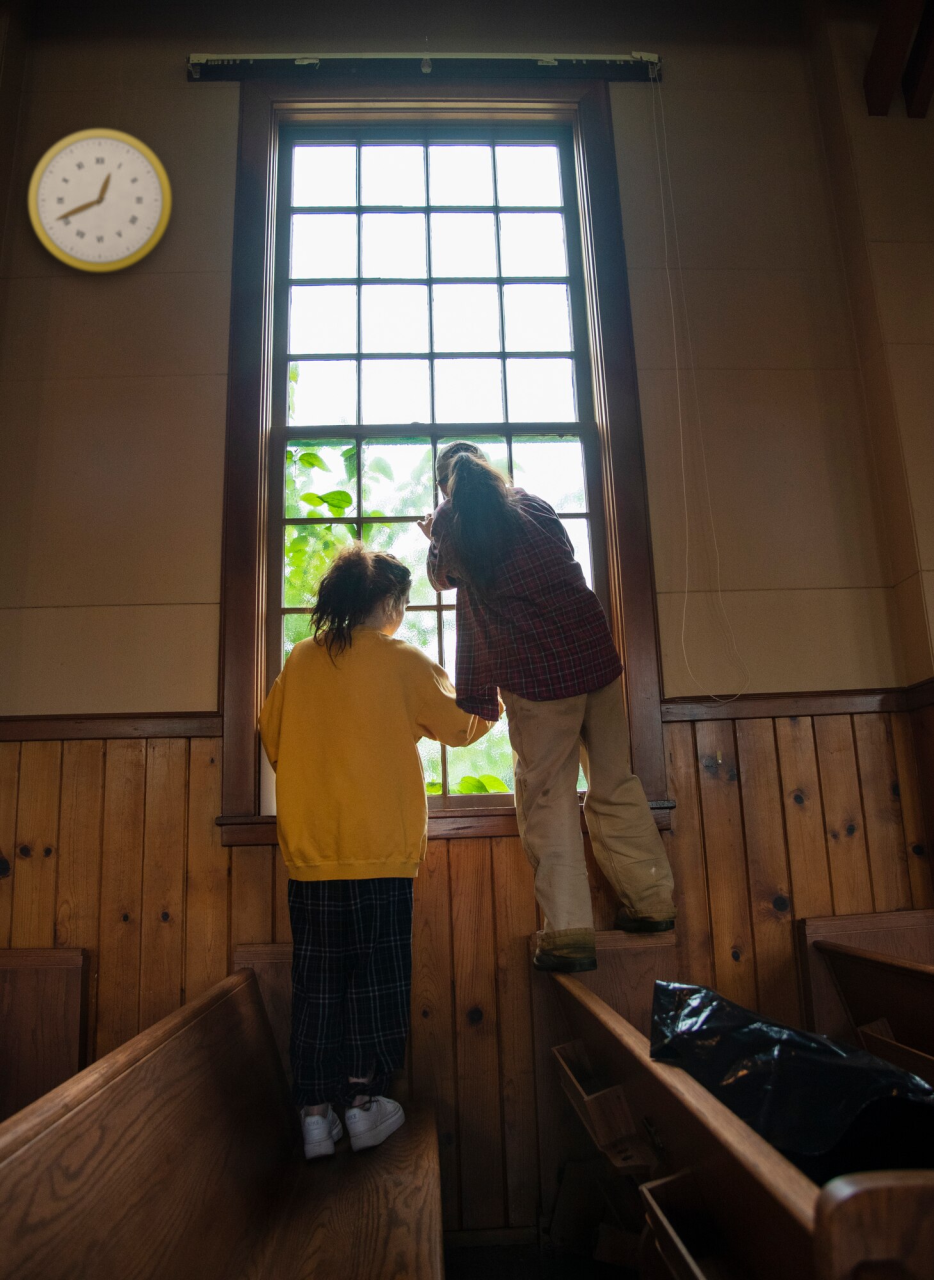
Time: h=12 m=41
